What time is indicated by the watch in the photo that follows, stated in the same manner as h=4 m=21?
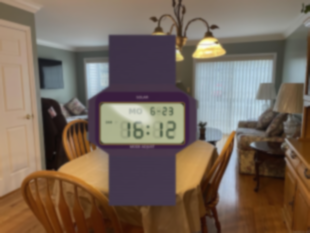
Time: h=16 m=12
